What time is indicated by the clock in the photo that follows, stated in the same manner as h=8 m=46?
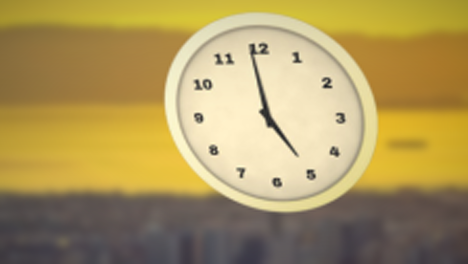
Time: h=4 m=59
